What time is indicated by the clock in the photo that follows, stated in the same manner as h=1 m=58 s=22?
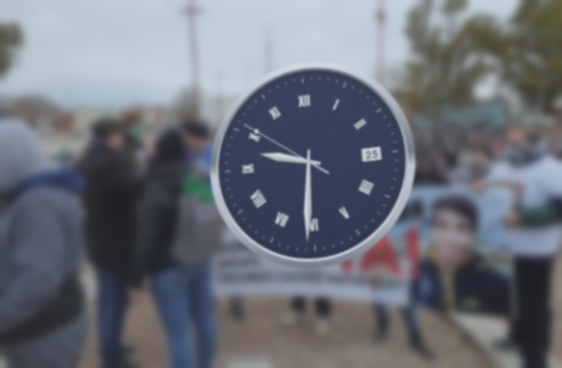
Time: h=9 m=30 s=51
